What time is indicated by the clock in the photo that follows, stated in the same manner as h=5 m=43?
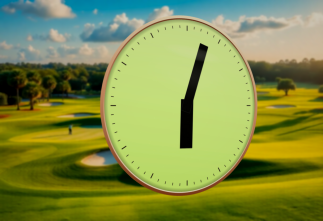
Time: h=6 m=3
